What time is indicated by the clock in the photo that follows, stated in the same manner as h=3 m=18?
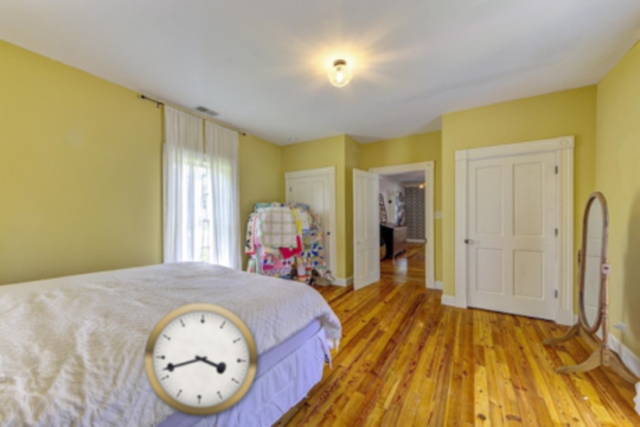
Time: h=3 m=42
